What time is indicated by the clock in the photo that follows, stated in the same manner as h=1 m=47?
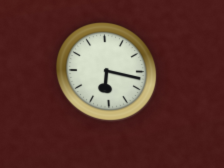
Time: h=6 m=17
